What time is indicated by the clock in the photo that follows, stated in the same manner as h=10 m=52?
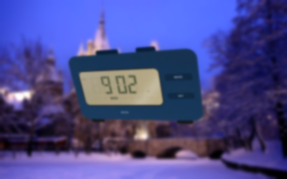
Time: h=9 m=2
